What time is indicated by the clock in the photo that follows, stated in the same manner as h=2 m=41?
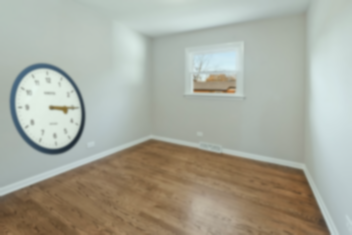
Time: h=3 m=15
